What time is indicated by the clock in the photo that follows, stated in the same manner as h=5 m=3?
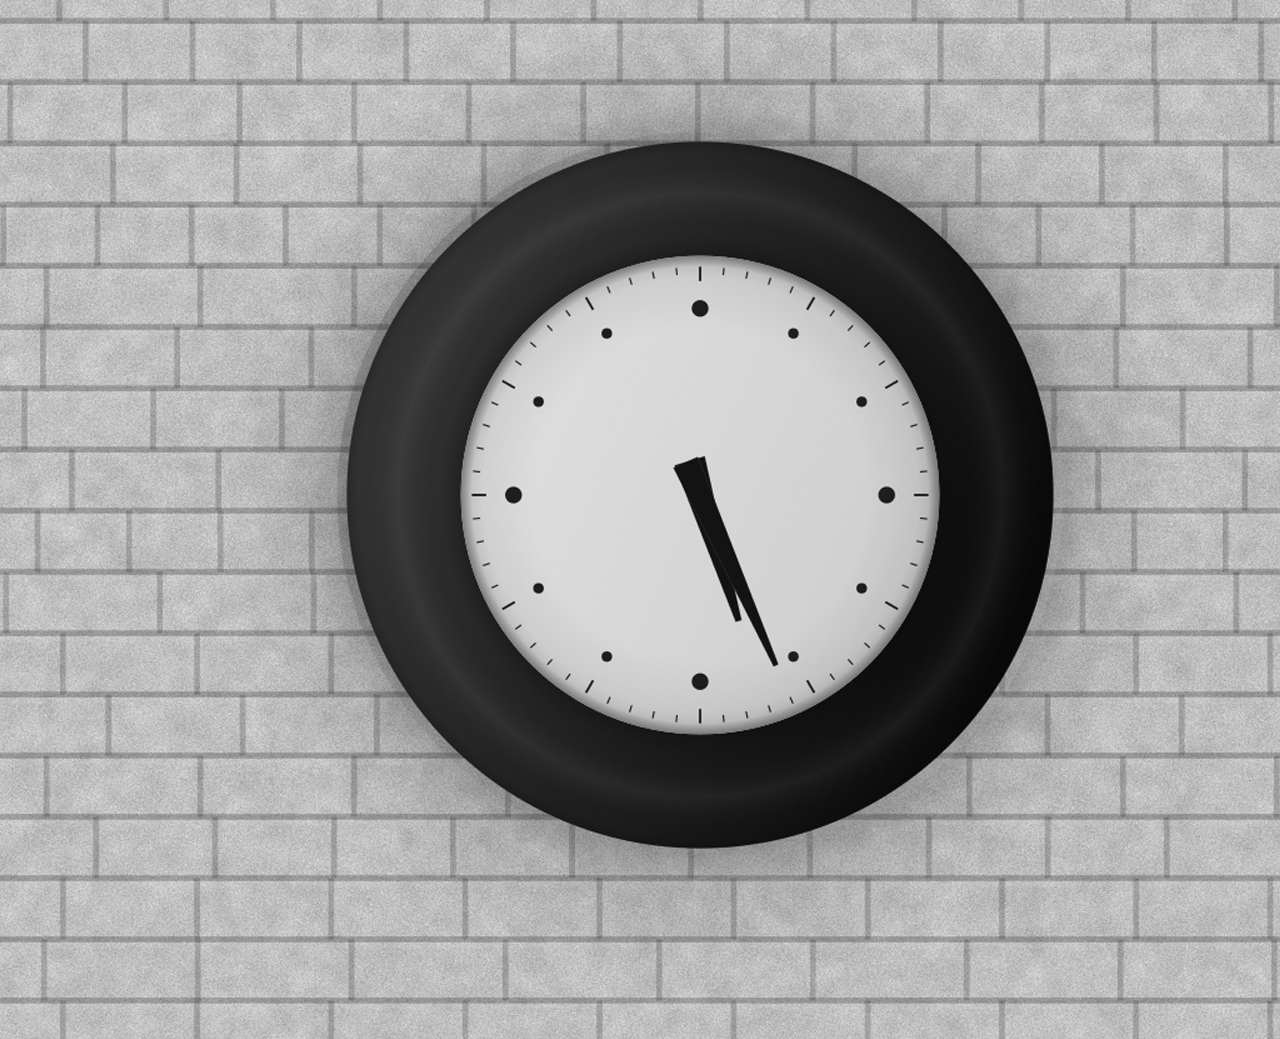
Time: h=5 m=26
